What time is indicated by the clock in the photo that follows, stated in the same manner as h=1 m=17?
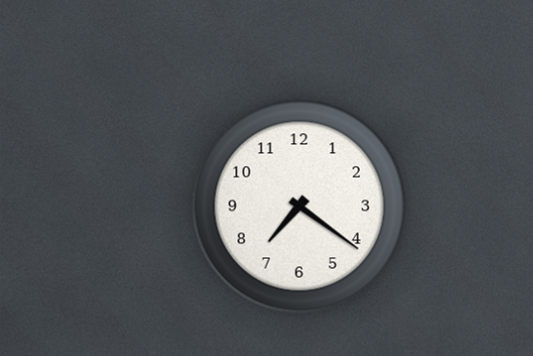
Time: h=7 m=21
